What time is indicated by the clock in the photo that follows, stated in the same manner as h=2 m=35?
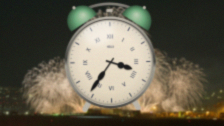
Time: h=3 m=36
